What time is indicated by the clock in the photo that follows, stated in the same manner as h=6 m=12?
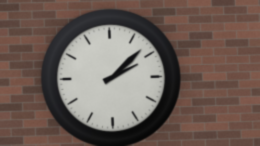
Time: h=2 m=8
